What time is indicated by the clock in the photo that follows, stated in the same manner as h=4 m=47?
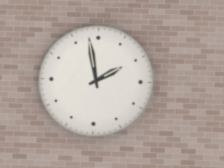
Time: h=1 m=58
